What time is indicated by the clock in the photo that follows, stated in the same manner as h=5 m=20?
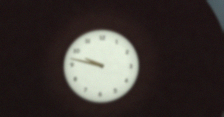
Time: h=9 m=47
